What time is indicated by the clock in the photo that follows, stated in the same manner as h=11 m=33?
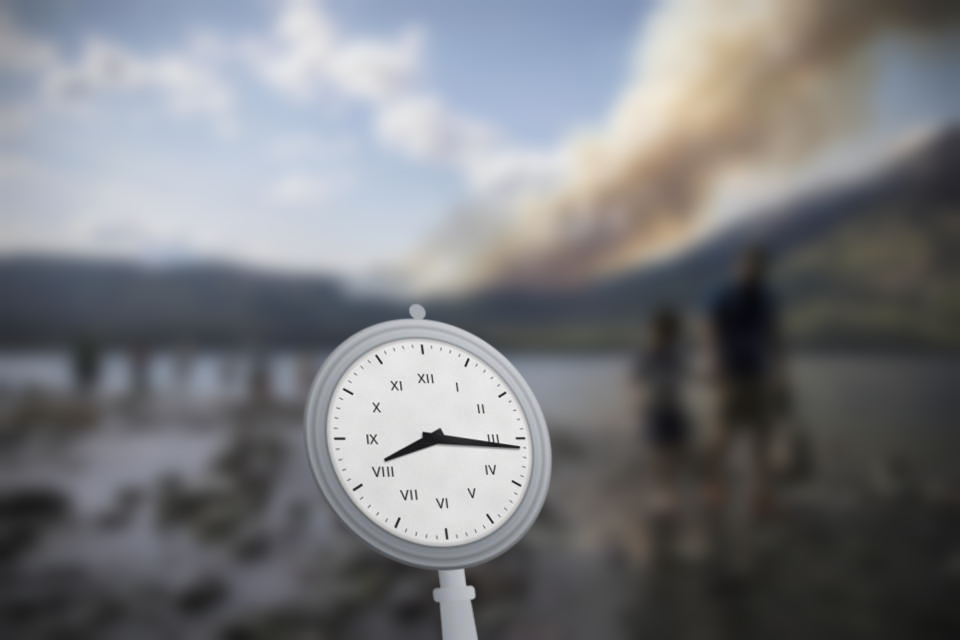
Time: h=8 m=16
